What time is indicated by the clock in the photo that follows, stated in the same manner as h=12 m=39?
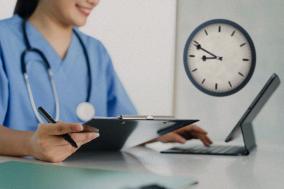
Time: h=8 m=49
